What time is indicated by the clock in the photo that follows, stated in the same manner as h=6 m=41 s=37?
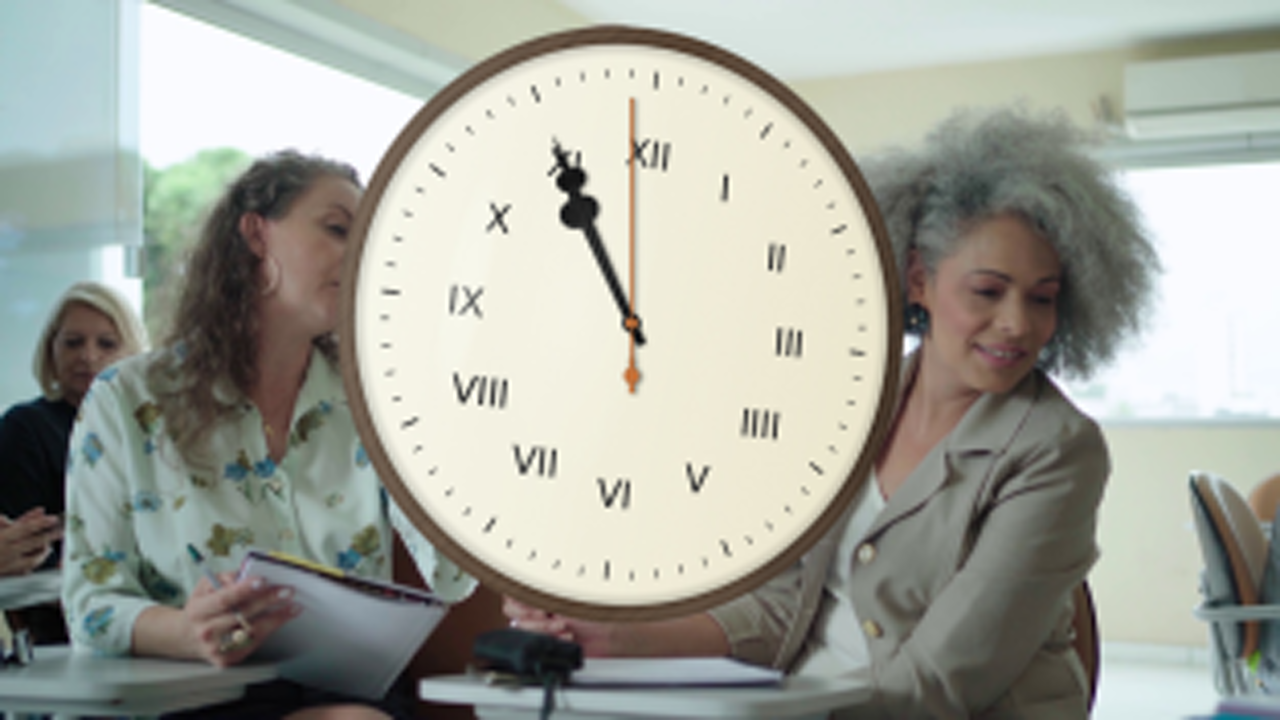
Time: h=10 m=54 s=59
